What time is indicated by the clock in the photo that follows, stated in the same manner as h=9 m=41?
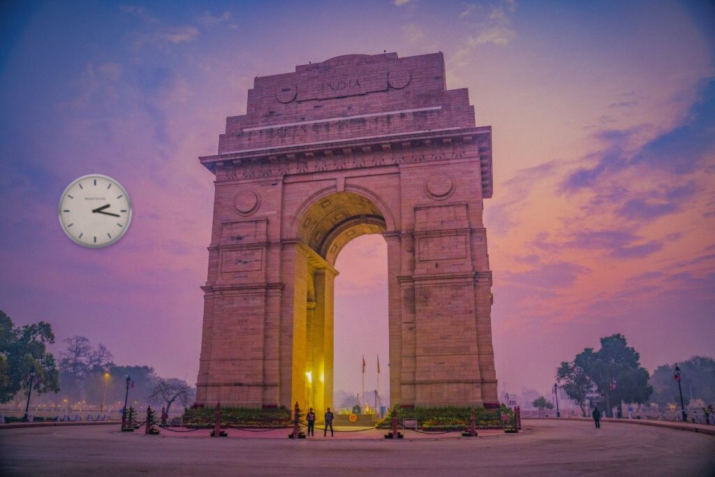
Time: h=2 m=17
